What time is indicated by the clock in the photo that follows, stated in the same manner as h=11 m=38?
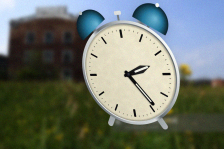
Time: h=2 m=24
